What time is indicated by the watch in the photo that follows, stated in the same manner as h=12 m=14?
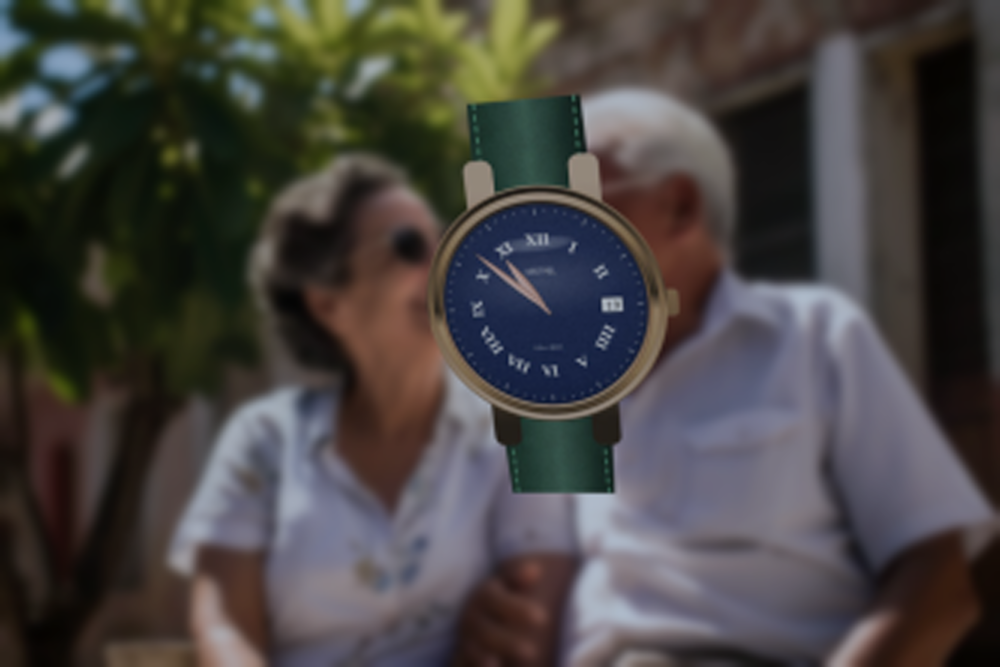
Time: h=10 m=52
